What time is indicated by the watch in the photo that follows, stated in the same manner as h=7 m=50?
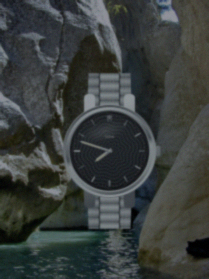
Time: h=7 m=48
